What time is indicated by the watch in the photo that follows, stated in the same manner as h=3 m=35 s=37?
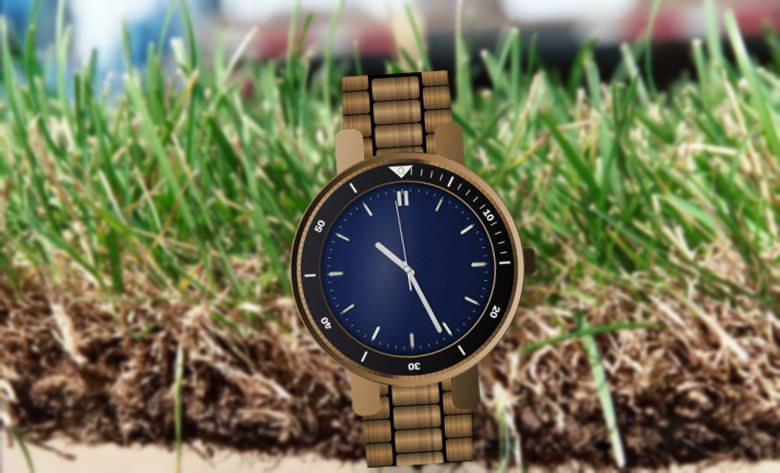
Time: h=10 m=25 s=59
